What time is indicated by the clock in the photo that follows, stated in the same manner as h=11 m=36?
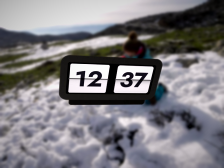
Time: h=12 m=37
